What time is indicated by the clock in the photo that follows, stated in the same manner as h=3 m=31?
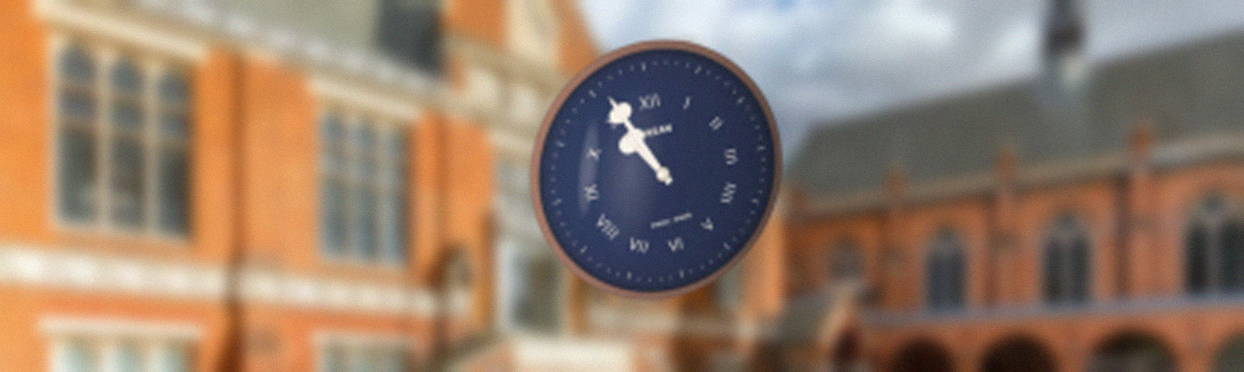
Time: h=10 m=56
